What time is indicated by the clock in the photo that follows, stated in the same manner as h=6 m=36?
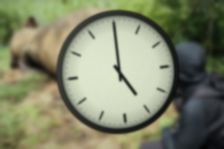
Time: h=5 m=0
